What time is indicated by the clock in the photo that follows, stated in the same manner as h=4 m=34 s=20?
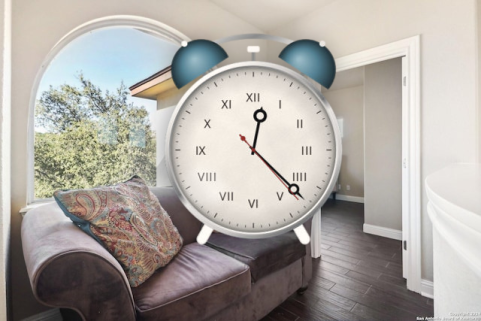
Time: h=12 m=22 s=23
